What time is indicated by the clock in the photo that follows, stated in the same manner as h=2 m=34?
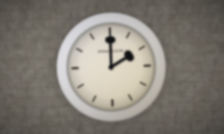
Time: h=2 m=0
